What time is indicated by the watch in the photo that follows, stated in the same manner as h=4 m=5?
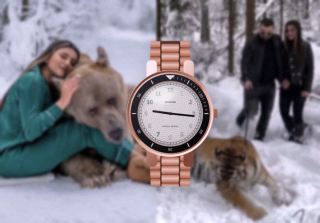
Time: h=9 m=16
